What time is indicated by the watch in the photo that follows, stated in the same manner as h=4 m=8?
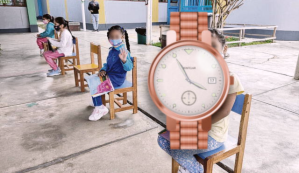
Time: h=3 m=55
